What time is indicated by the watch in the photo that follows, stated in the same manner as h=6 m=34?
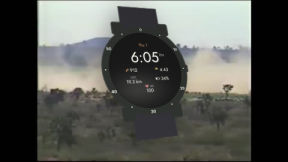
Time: h=6 m=5
